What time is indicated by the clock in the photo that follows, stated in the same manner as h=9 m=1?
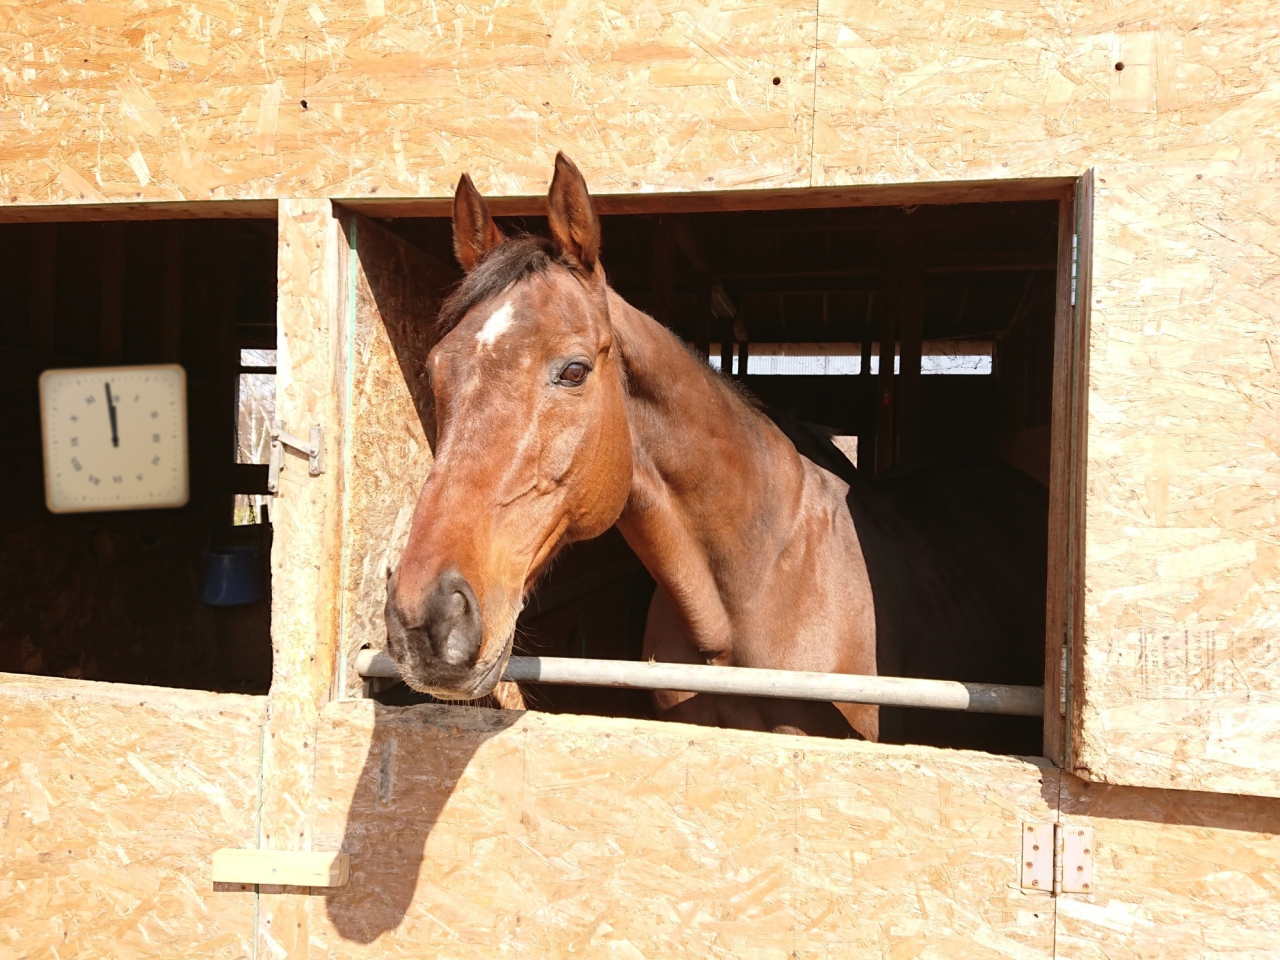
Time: h=11 m=59
